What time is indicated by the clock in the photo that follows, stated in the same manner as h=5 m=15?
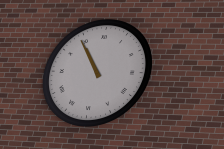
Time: h=10 m=54
